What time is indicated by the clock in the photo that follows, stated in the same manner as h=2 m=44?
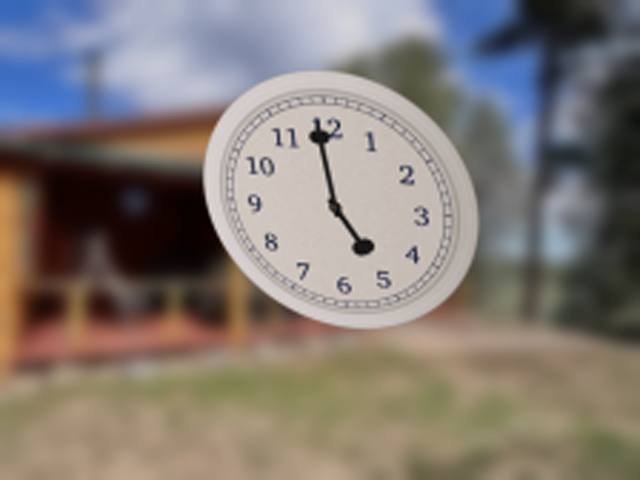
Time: h=4 m=59
